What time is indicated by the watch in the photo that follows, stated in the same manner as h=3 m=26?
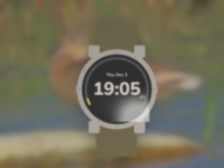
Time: h=19 m=5
